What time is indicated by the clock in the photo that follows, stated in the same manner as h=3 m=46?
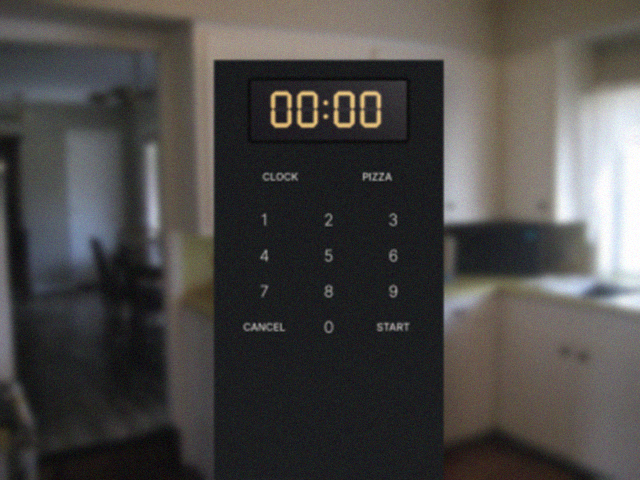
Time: h=0 m=0
